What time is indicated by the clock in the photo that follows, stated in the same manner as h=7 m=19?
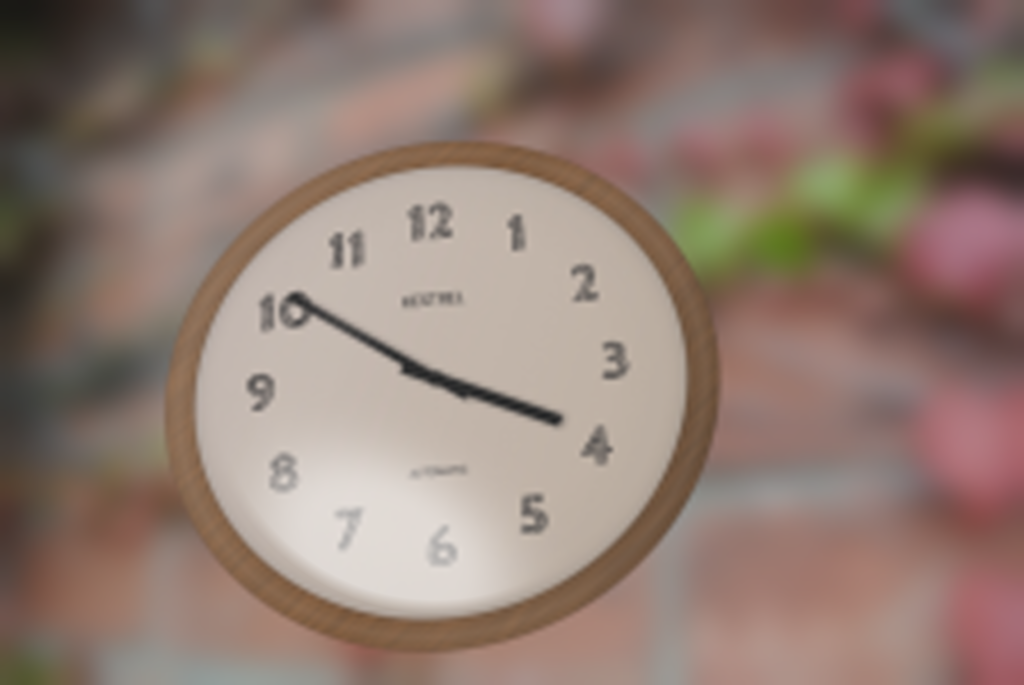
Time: h=3 m=51
